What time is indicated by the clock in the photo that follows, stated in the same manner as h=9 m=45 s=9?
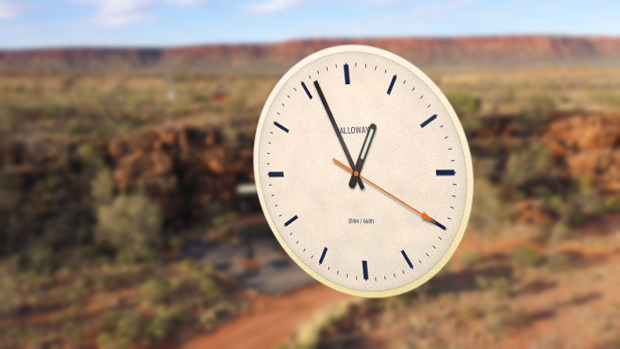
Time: h=12 m=56 s=20
